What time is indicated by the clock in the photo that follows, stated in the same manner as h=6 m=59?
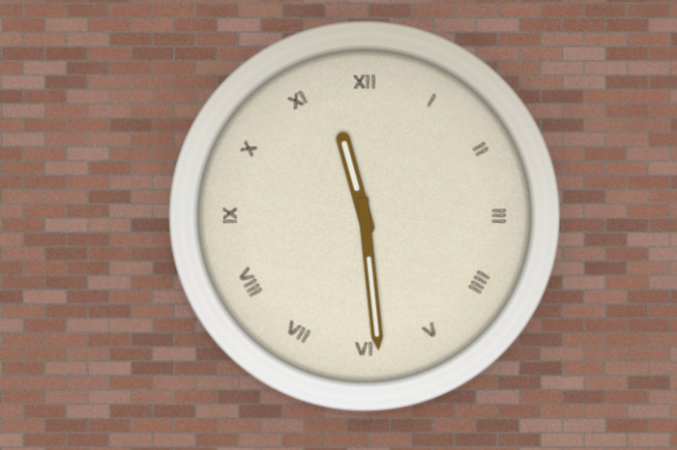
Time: h=11 m=29
